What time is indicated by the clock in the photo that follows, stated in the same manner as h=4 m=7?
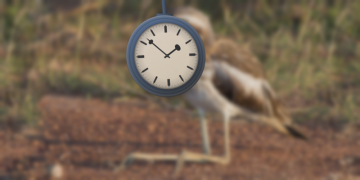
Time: h=1 m=52
